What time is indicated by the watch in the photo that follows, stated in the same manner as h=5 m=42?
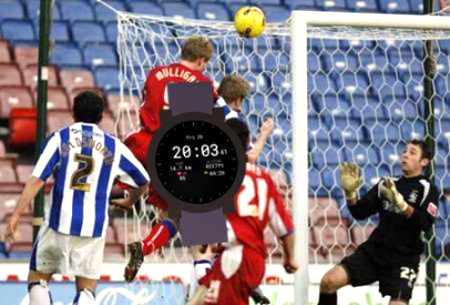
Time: h=20 m=3
